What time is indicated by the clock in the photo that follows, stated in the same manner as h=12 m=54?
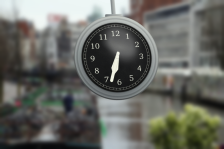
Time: h=6 m=33
